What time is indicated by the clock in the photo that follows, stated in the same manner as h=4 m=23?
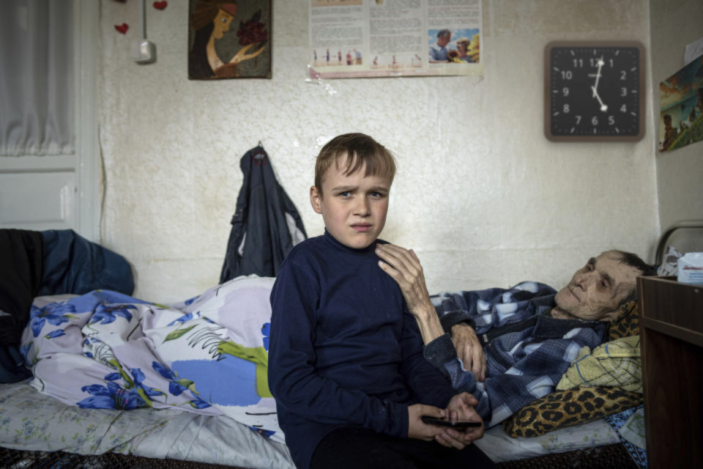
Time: h=5 m=2
